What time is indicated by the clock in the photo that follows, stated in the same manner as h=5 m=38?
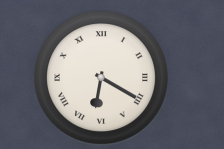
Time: h=6 m=20
